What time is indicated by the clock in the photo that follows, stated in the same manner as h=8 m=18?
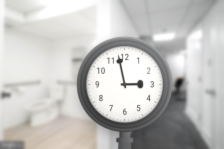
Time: h=2 m=58
